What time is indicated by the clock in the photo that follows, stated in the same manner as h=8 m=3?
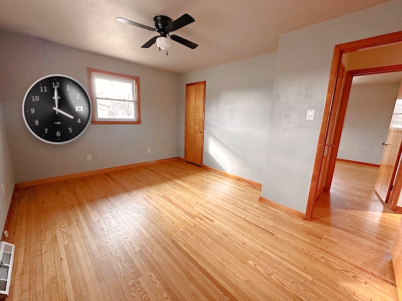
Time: h=4 m=0
